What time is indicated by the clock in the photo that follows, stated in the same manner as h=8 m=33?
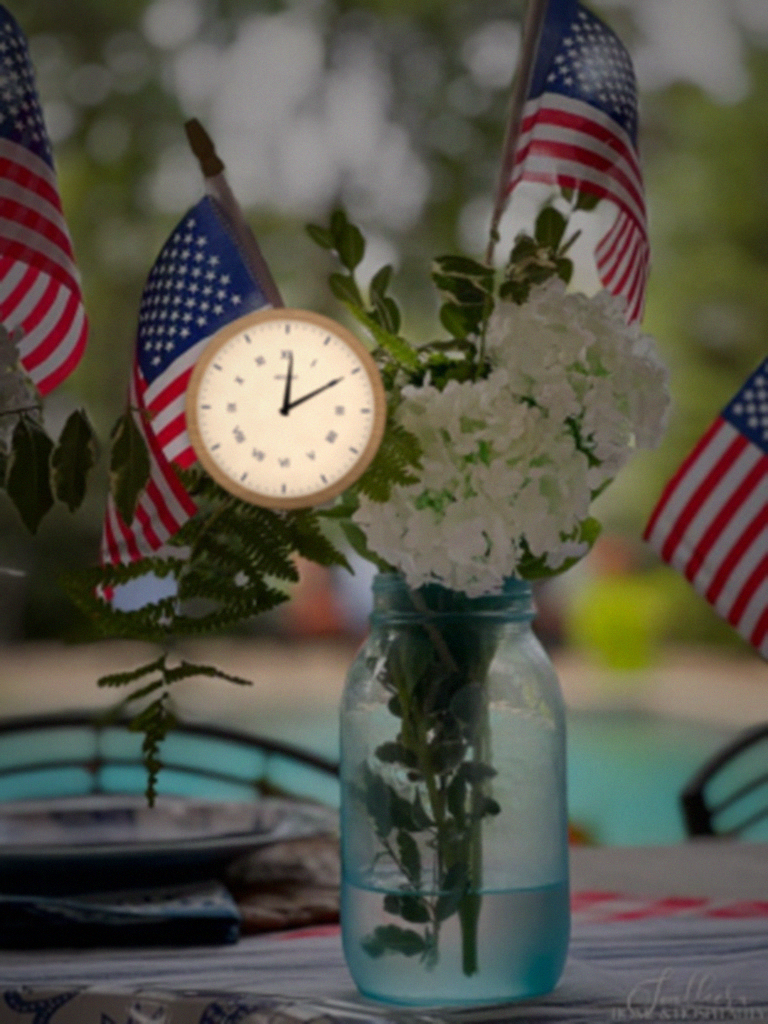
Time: h=12 m=10
